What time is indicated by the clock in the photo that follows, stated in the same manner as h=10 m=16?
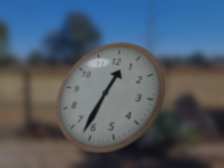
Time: h=12 m=32
